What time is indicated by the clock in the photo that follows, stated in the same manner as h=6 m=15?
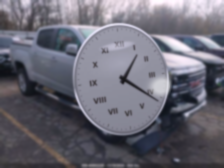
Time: h=1 m=21
